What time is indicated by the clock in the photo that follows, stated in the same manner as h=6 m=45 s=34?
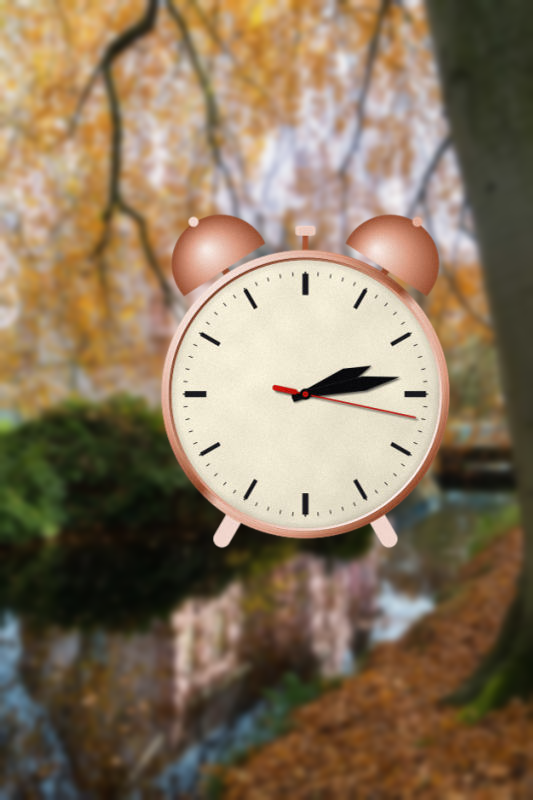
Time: h=2 m=13 s=17
